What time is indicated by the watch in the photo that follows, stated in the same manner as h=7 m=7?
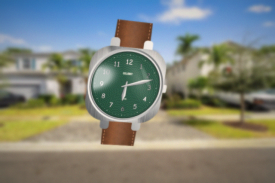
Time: h=6 m=12
